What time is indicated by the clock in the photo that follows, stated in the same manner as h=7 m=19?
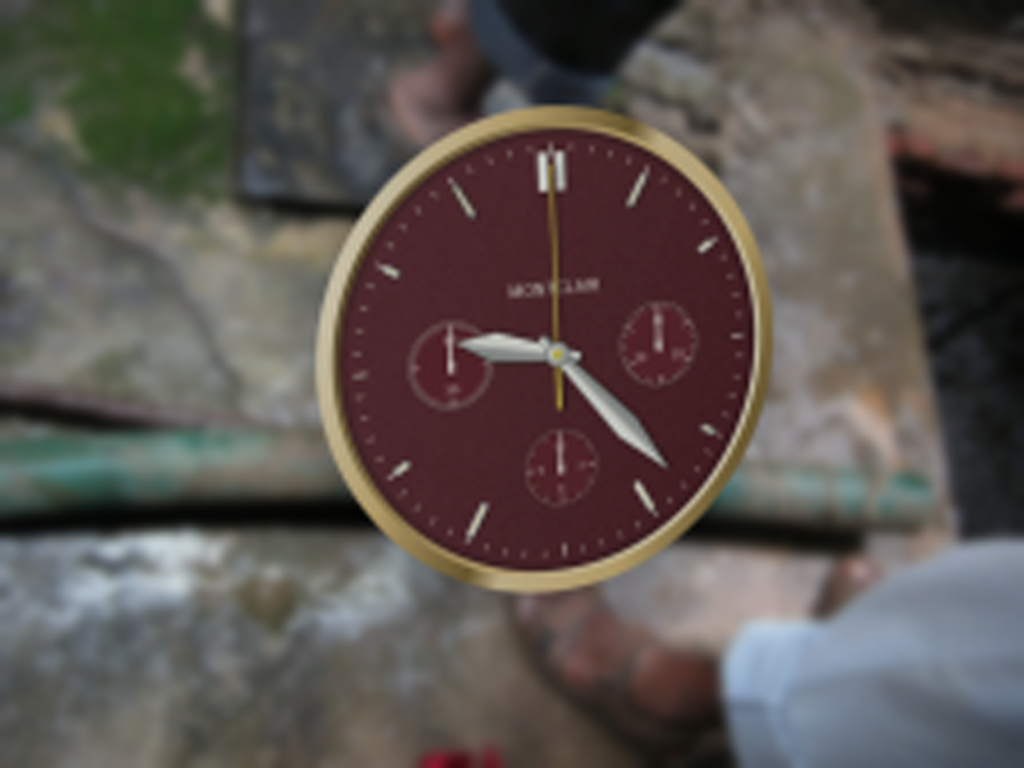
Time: h=9 m=23
